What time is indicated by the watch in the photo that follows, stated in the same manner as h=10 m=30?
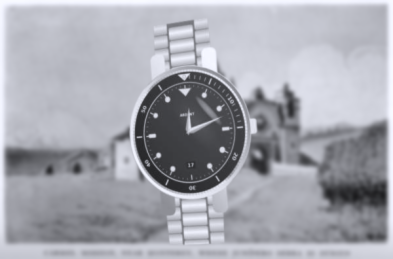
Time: h=12 m=12
